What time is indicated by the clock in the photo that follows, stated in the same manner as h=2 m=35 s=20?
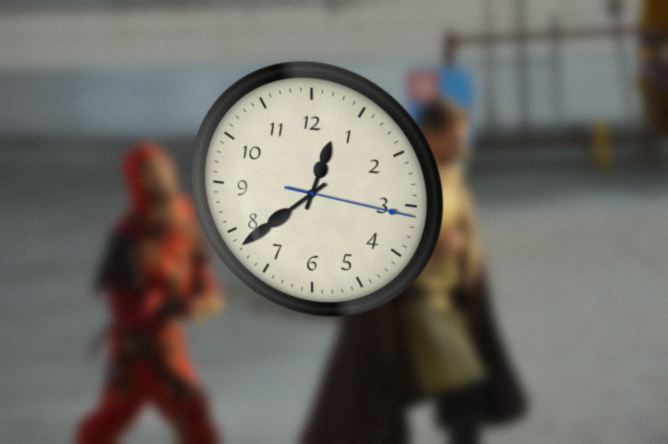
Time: h=12 m=38 s=16
